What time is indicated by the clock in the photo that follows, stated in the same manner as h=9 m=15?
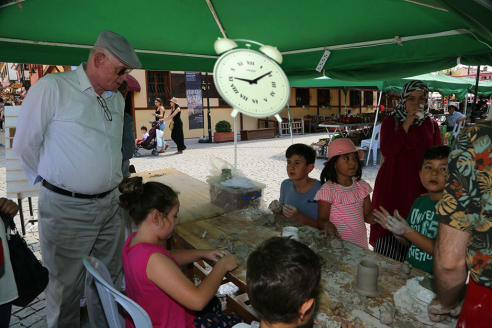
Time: h=9 m=9
